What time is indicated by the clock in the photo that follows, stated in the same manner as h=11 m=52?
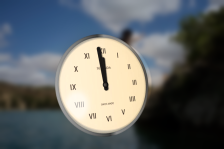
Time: h=11 m=59
